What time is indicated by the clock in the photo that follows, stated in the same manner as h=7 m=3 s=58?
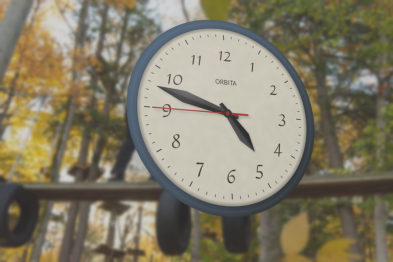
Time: h=4 m=47 s=45
